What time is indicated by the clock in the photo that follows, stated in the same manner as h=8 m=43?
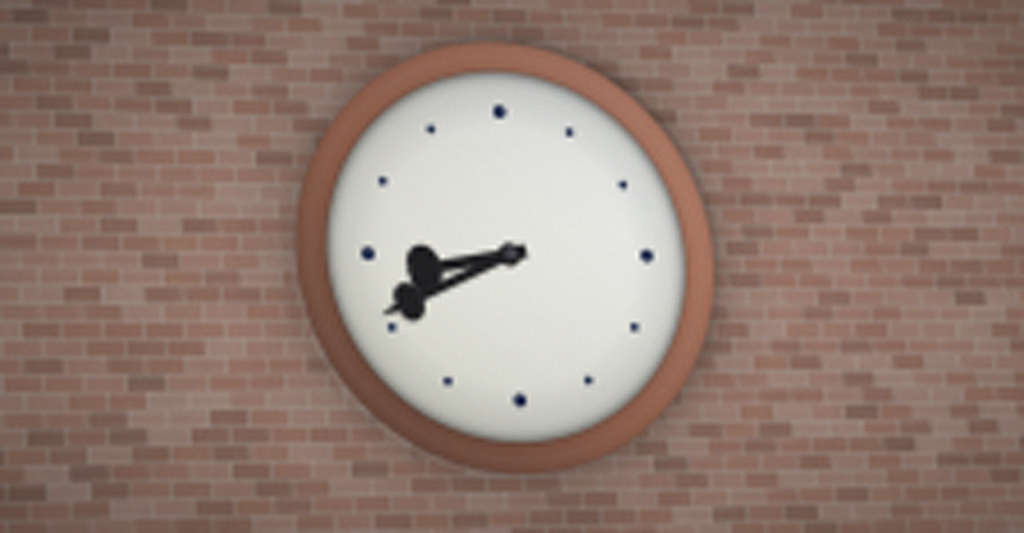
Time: h=8 m=41
